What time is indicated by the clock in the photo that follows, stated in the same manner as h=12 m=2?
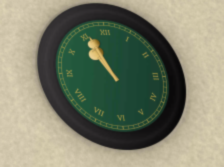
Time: h=10 m=56
